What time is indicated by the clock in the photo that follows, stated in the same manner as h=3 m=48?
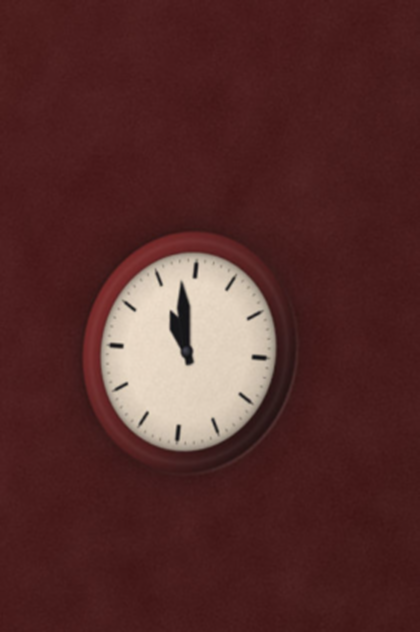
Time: h=10 m=58
